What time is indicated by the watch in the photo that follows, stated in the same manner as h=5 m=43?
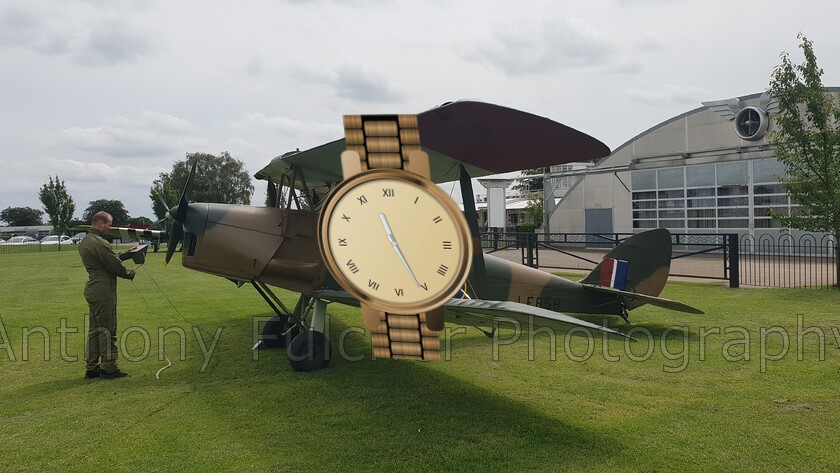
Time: h=11 m=26
